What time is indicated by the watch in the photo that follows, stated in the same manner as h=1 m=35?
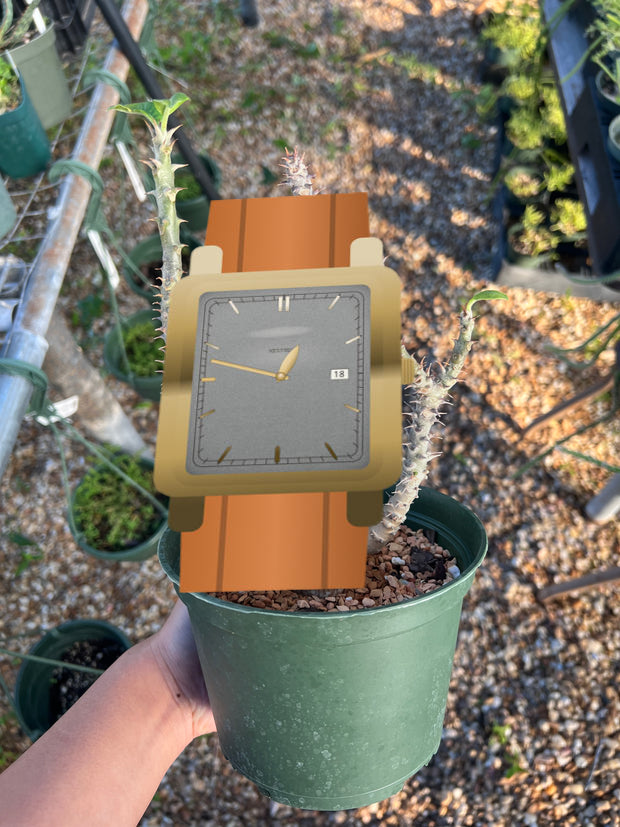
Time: h=12 m=48
